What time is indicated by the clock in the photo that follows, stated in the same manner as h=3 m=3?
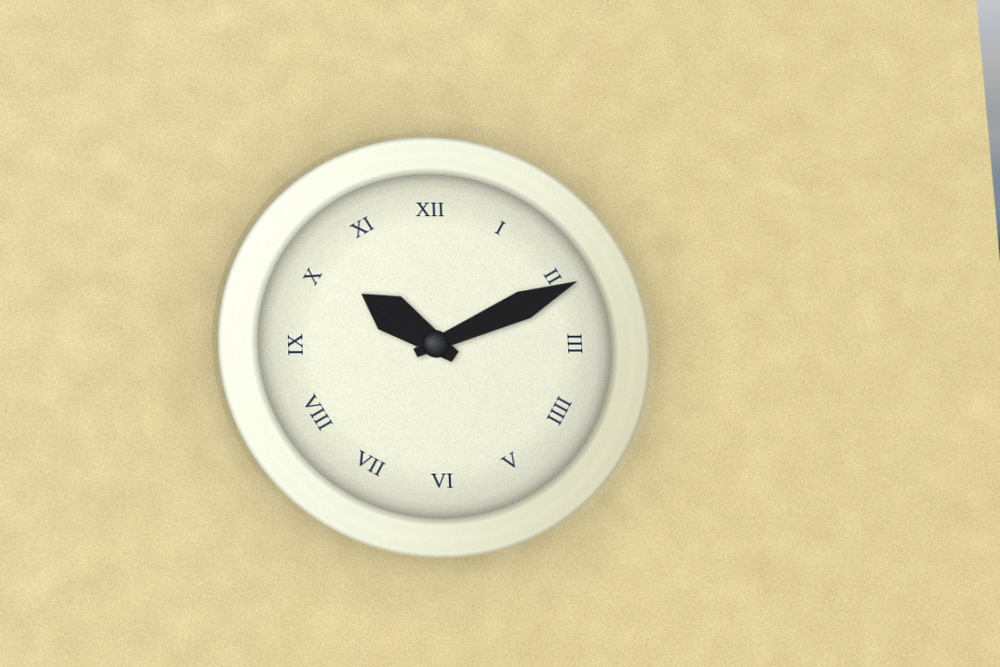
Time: h=10 m=11
